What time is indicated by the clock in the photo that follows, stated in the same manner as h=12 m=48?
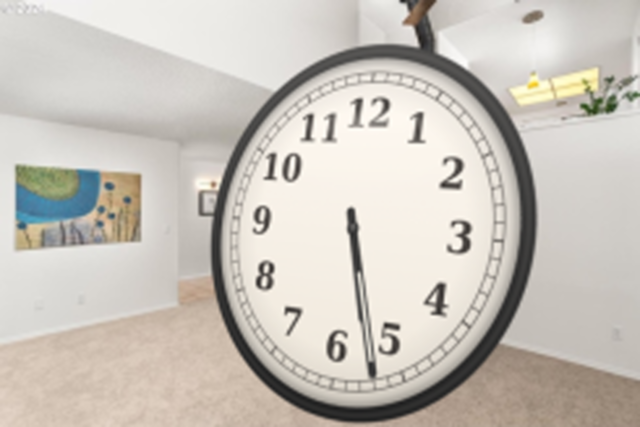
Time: h=5 m=27
